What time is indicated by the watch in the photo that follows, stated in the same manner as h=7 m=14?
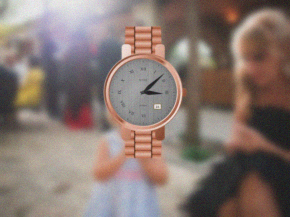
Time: h=3 m=8
